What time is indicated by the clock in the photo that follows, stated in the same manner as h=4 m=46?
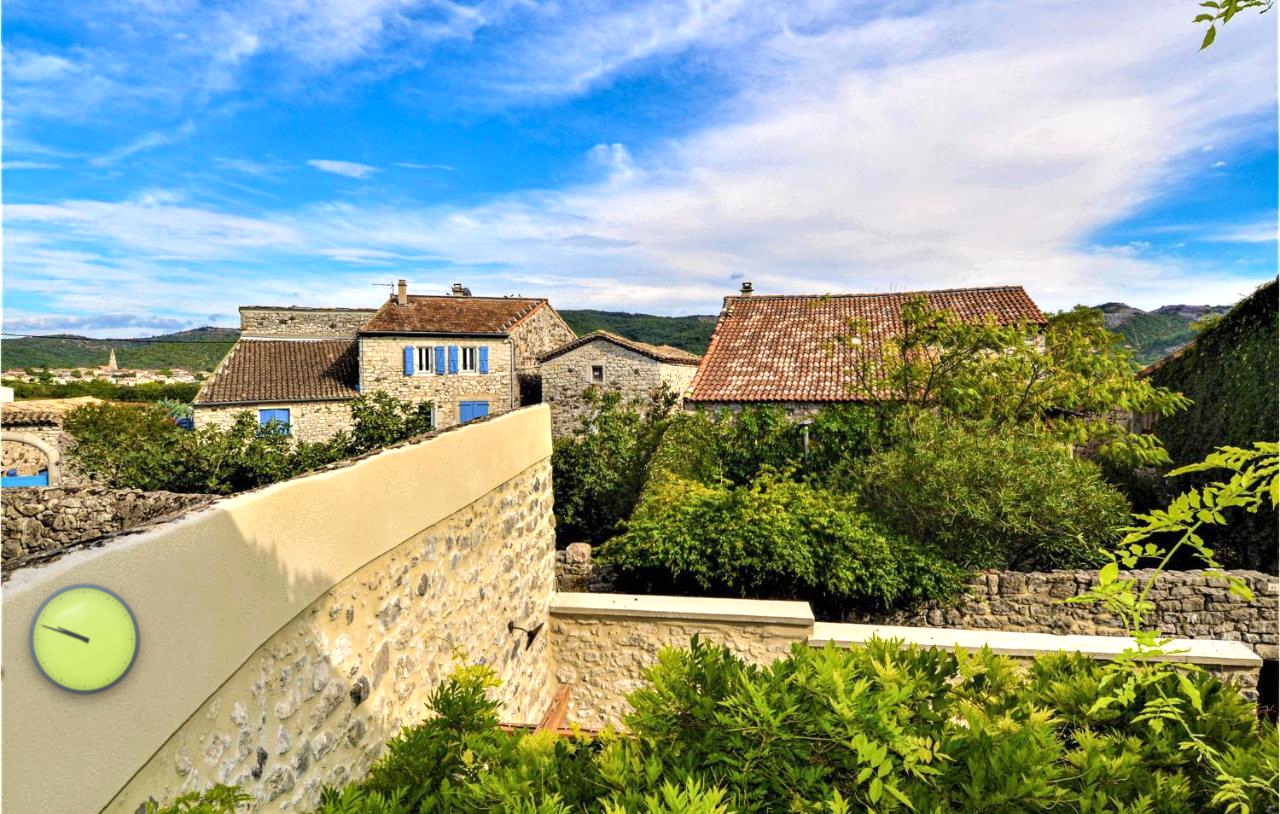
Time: h=9 m=48
